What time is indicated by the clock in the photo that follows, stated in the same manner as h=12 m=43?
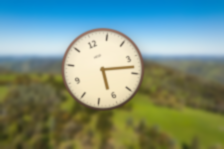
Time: h=6 m=18
